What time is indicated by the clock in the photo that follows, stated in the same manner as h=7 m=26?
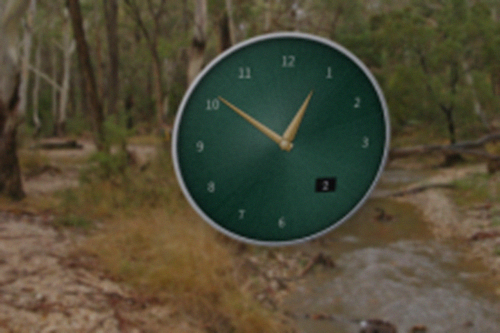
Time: h=12 m=51
